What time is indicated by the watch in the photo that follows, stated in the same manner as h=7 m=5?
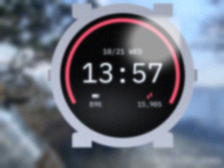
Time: h=13 m=57
